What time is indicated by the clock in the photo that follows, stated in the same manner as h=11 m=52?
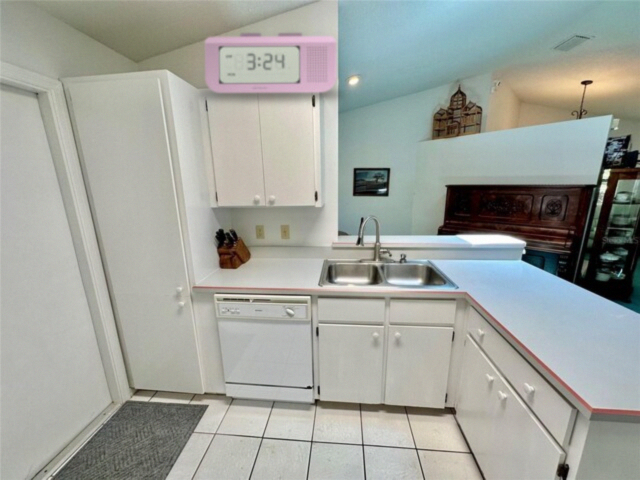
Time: h=3 m=24
